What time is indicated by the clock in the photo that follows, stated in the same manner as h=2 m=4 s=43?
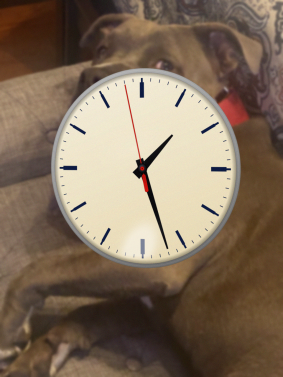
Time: h=1 m=26 s=58
